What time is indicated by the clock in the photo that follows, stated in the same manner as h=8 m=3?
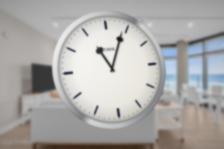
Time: h=11 m=4
